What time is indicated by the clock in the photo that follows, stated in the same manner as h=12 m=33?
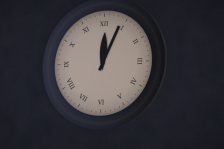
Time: h=12 m=4
